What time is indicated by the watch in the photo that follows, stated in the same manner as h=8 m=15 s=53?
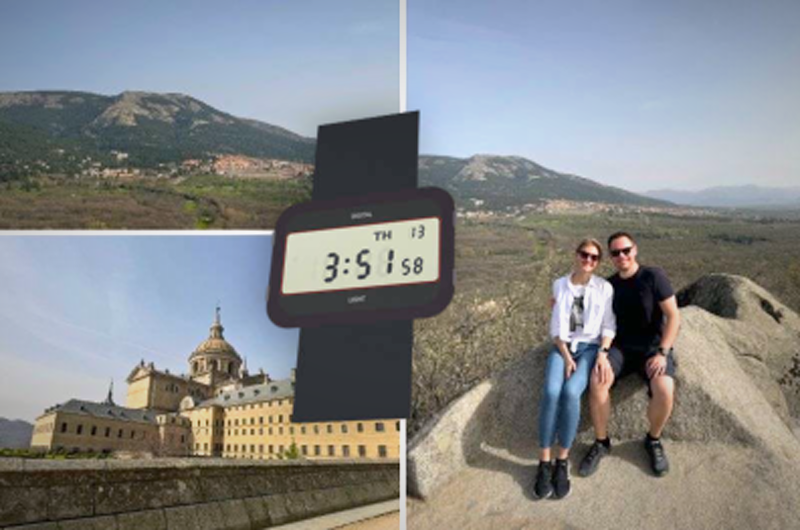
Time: h=3 m=51 s=58
